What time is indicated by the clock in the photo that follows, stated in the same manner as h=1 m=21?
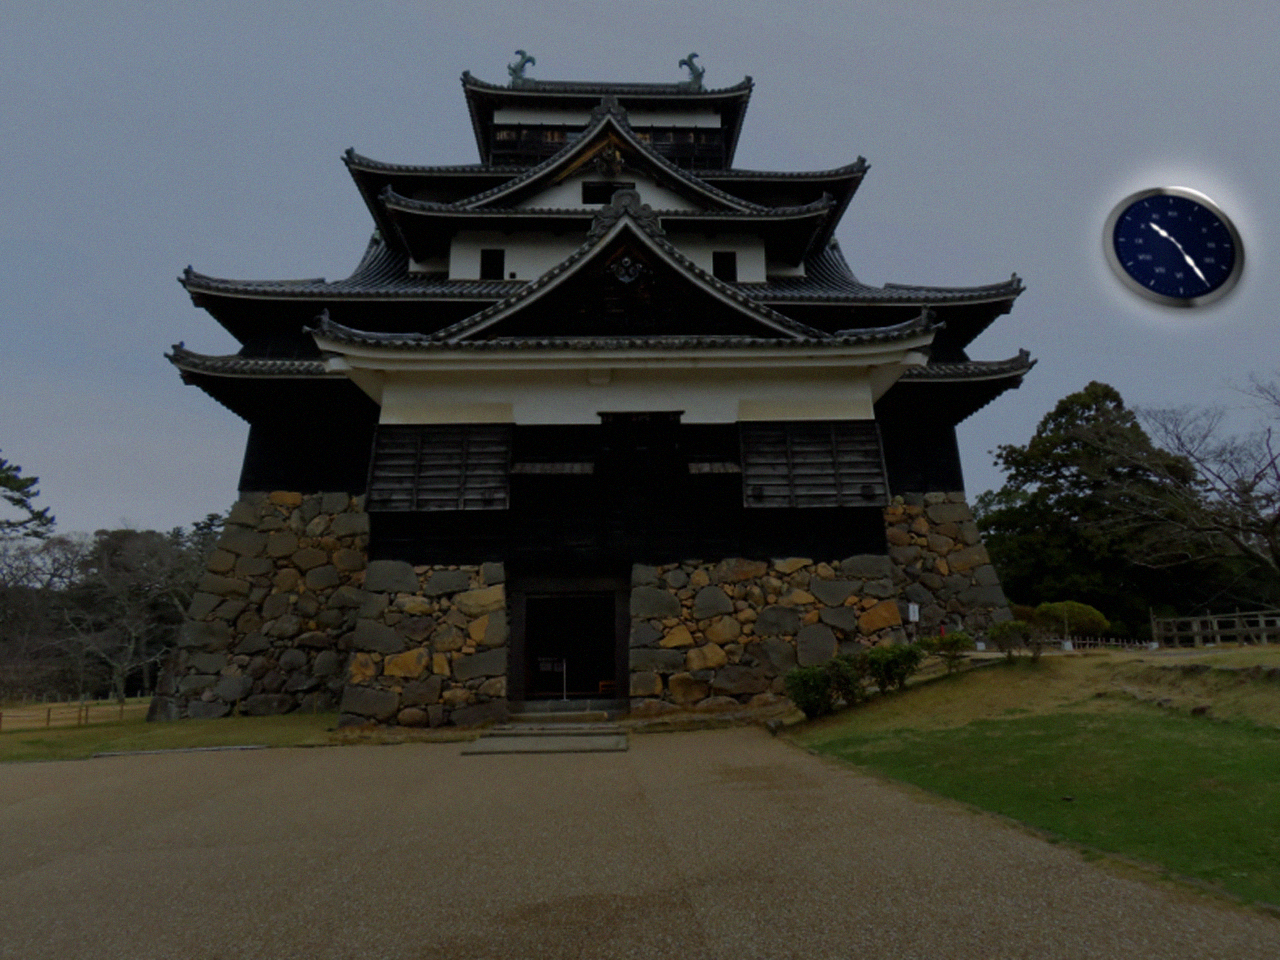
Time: h=10 m=25
